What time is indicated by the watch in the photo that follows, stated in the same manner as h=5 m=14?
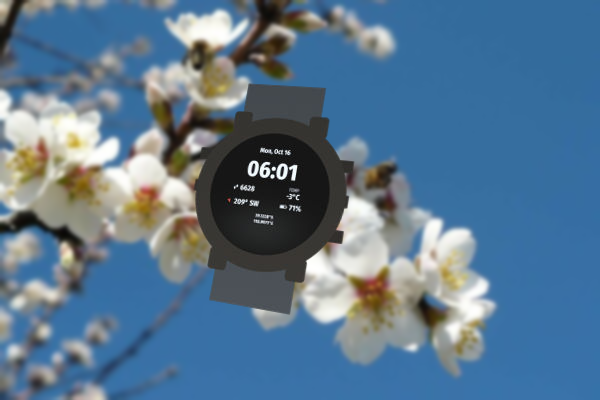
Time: h=6 m=1
